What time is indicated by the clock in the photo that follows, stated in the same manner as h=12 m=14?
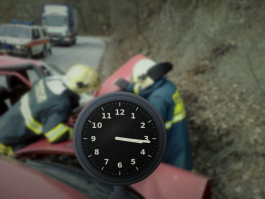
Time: h=3 m=16
